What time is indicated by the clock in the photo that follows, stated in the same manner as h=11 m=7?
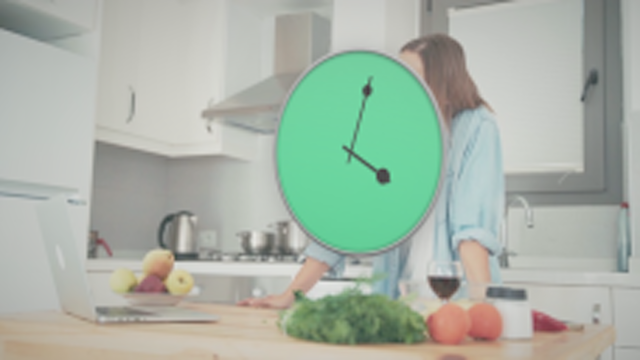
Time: h=4 m=3
